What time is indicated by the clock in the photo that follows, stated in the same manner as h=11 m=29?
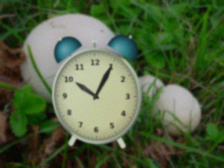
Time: h=10 m=5
